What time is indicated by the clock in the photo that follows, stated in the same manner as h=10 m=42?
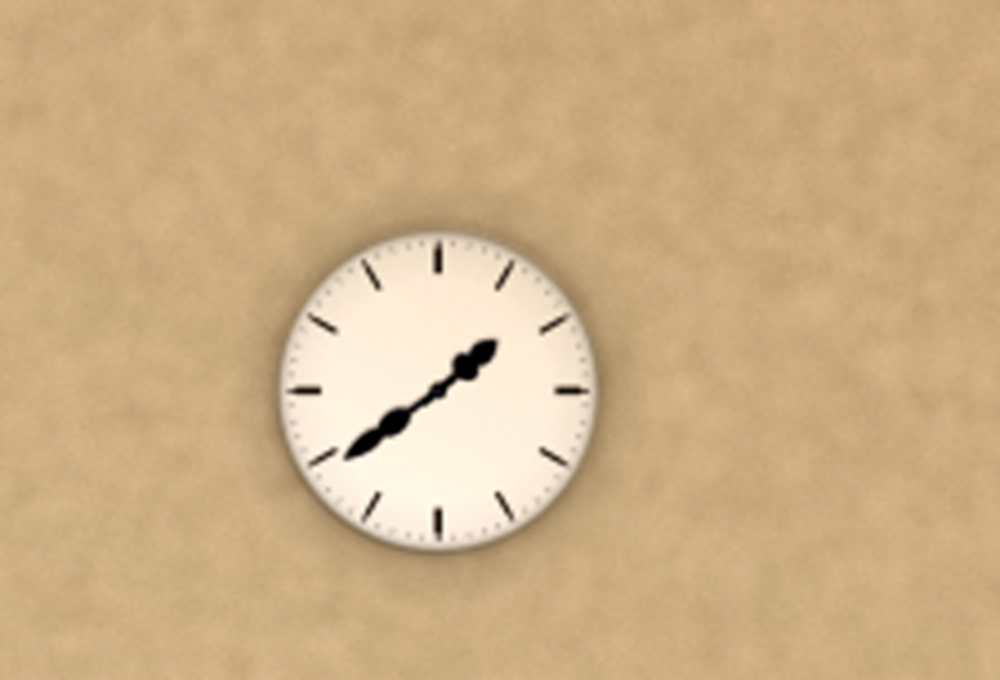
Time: h=1 m=39
